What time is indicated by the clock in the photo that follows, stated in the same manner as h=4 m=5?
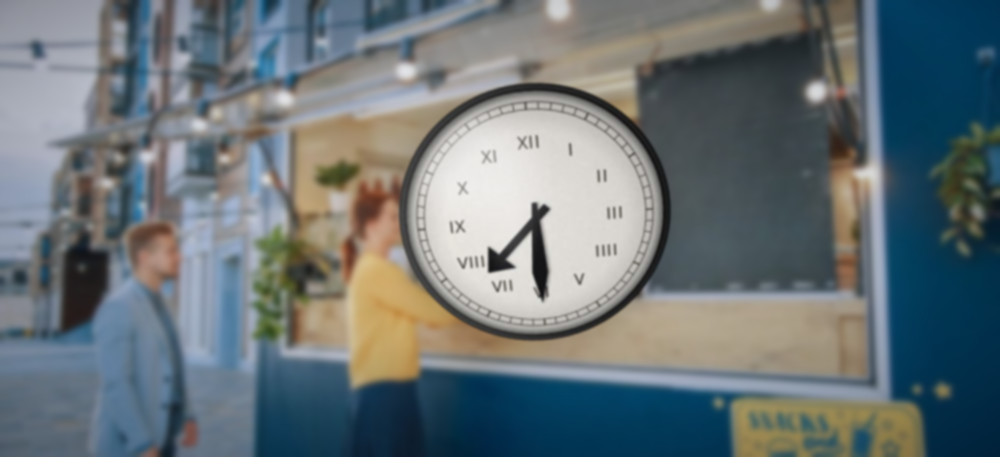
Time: h=7 m=30
